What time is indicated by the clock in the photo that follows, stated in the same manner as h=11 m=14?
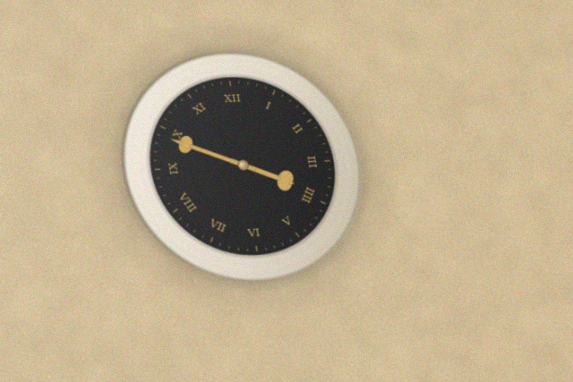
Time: h=3 m=49
